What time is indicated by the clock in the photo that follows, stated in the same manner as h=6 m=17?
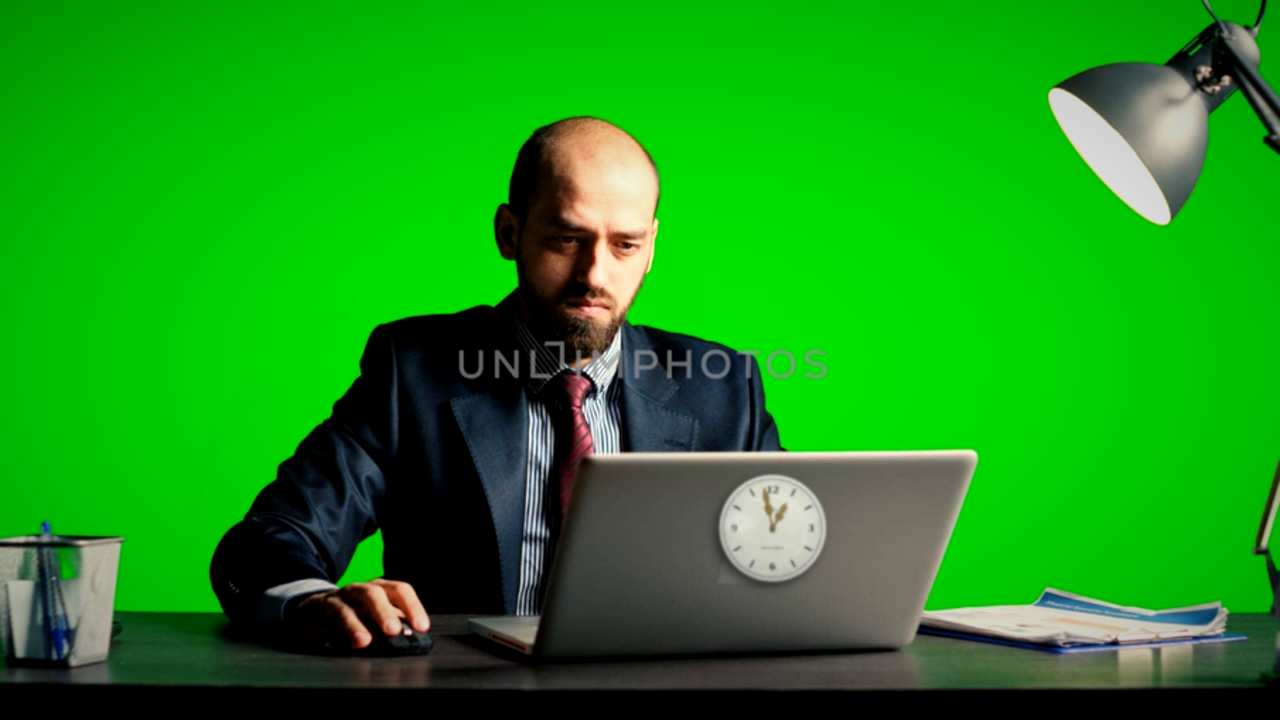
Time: h=12 m=58
